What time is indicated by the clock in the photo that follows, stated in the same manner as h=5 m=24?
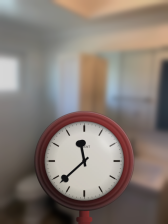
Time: h=11 m=38
